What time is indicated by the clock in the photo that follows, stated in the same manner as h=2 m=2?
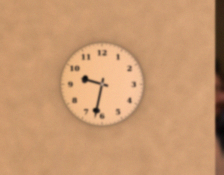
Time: h=9 m=32
